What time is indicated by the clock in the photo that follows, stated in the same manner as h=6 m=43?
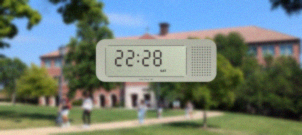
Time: h=22 m=28
